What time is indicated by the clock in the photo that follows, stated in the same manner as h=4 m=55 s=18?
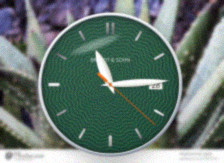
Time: h=11 m=14 s=22
